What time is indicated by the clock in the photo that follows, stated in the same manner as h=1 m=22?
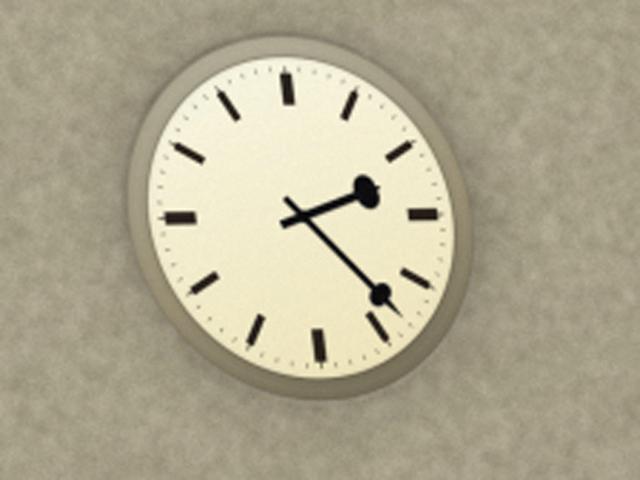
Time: h=2 m=23
